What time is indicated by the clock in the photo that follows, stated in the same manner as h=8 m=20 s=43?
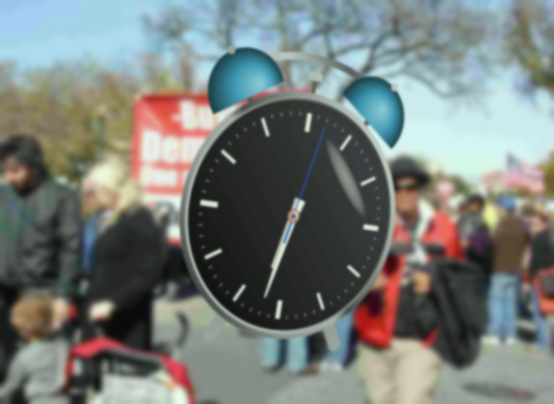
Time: h=6 m=32 s=2
